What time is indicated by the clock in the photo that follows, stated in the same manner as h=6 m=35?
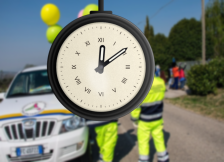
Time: h=12 m=9
